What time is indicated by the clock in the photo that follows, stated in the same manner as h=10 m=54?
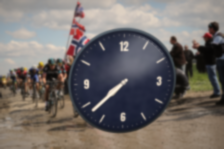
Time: h=7 m=38
